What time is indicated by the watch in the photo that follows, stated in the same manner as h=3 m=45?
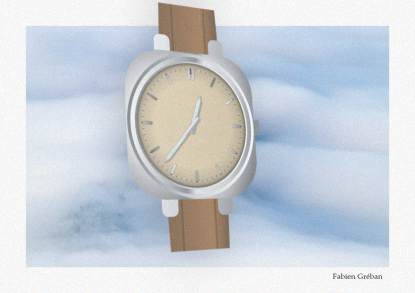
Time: h=12 m=37
